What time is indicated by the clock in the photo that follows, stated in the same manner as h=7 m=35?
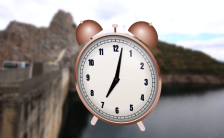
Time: h=7 m=2
